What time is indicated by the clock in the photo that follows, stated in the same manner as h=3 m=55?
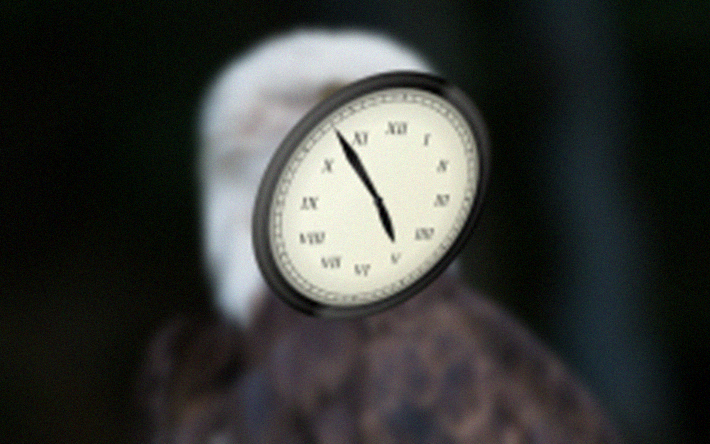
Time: h=4 m=53
